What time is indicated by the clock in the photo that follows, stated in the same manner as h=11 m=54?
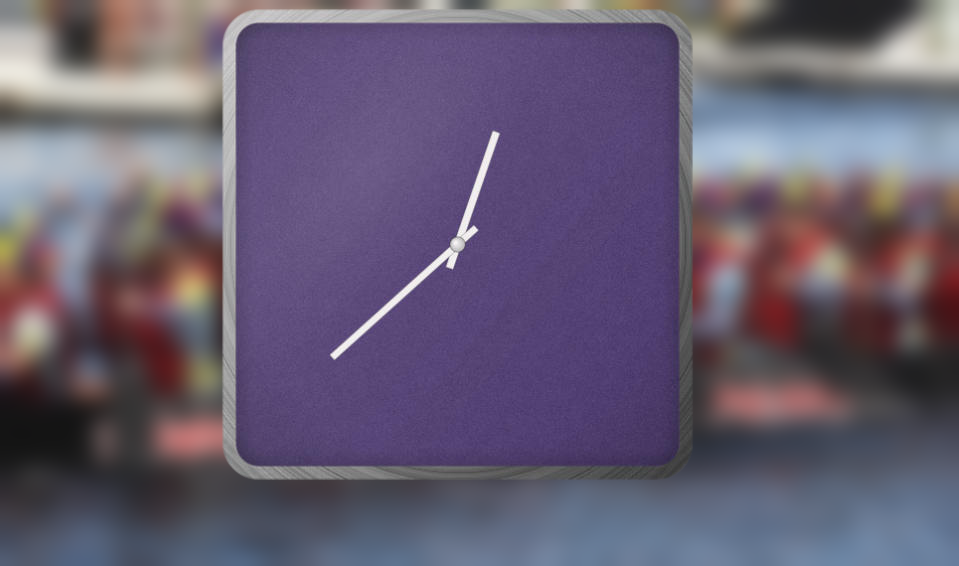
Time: h=12 m=38
